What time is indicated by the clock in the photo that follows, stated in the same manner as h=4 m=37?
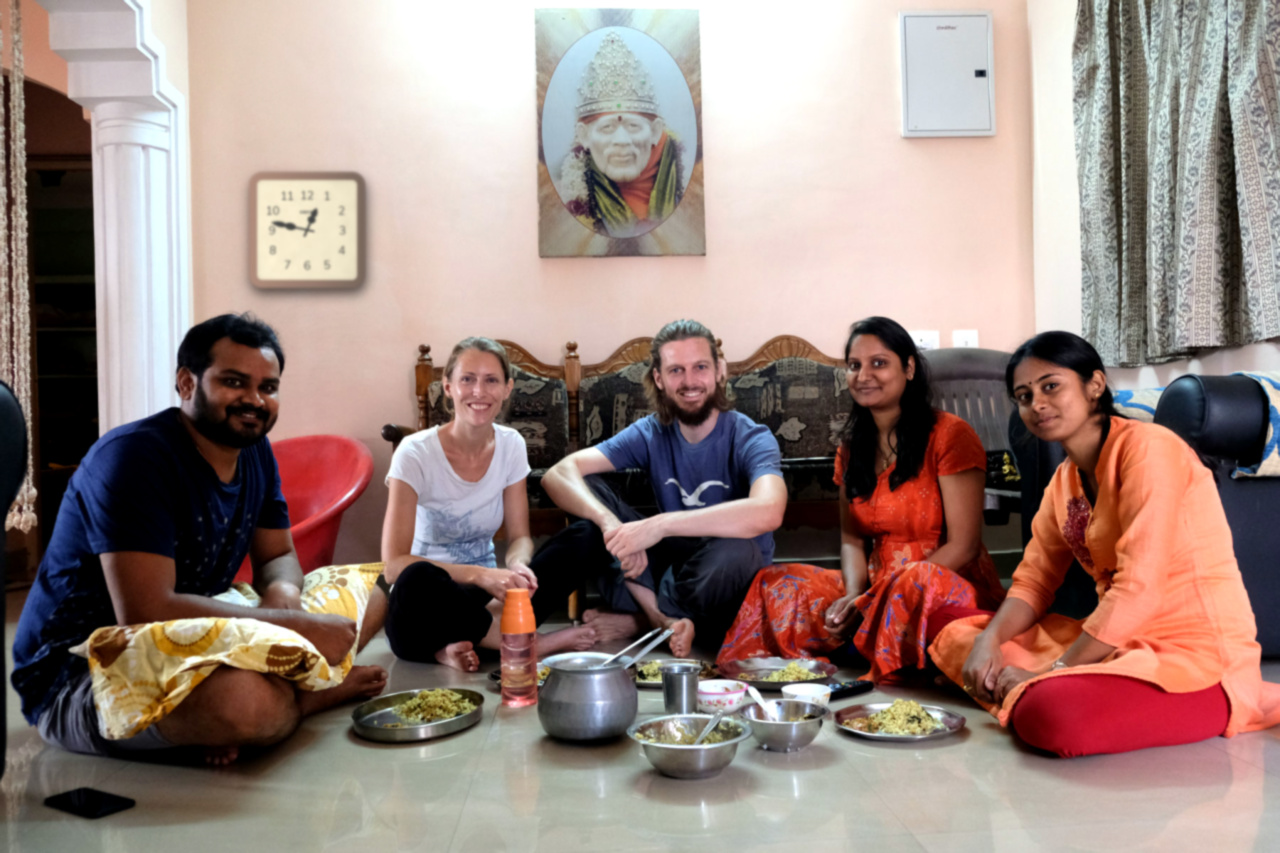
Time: h=12 m=47
